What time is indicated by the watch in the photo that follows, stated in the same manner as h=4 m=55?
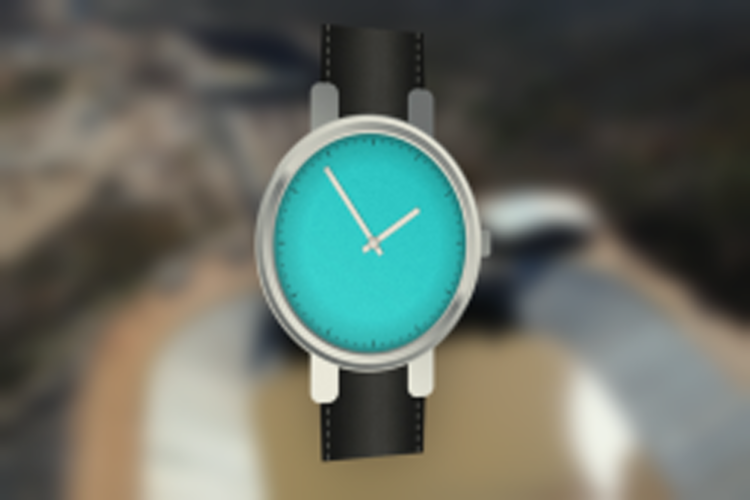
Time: h=1 m=54
